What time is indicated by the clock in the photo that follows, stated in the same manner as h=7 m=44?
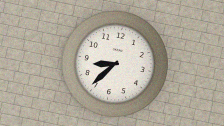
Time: h=8 m=36
